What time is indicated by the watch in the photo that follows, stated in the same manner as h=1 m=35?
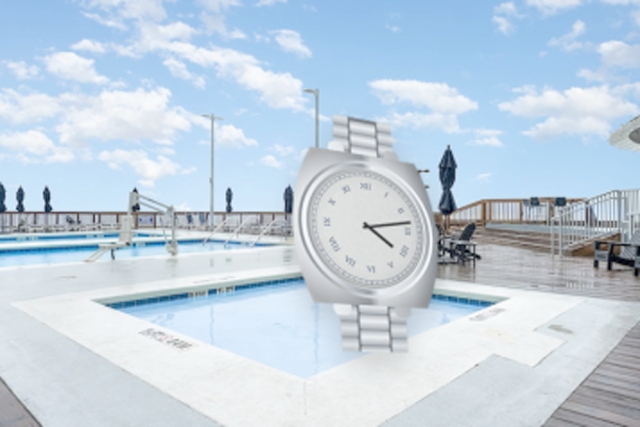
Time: h=4 m=13
